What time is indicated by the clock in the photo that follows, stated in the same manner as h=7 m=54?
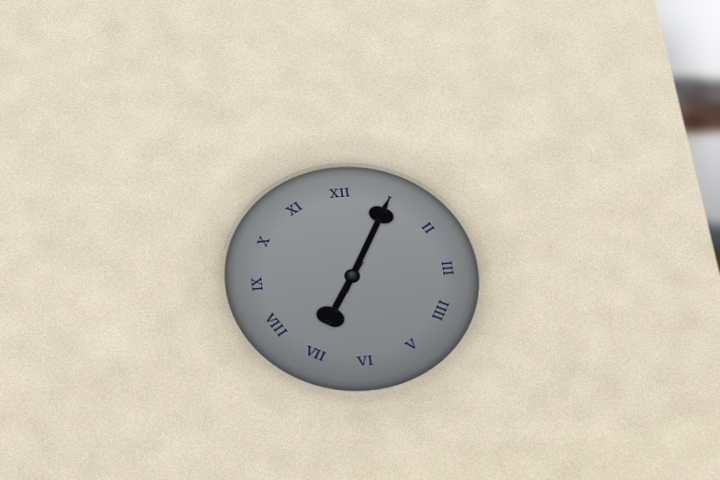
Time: h=7 m=5
